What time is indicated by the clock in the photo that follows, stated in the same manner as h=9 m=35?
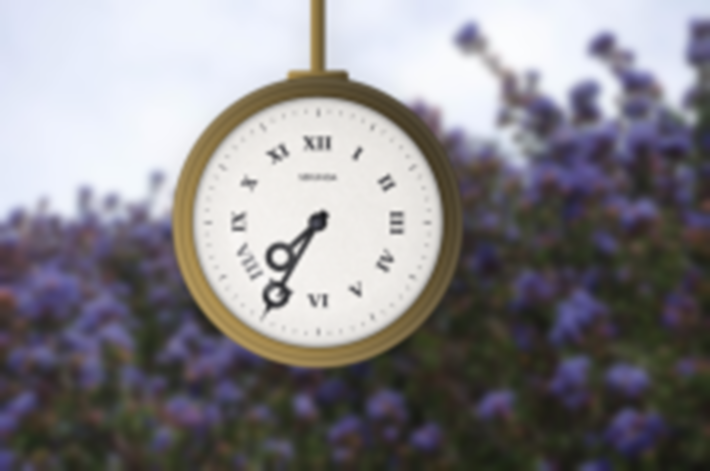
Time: h=7 m=35
